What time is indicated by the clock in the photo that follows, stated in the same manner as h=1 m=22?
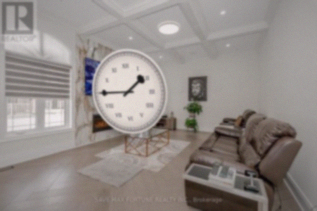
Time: h=1 m=45
